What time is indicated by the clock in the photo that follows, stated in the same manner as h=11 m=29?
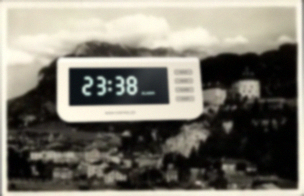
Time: h=23 m=38
